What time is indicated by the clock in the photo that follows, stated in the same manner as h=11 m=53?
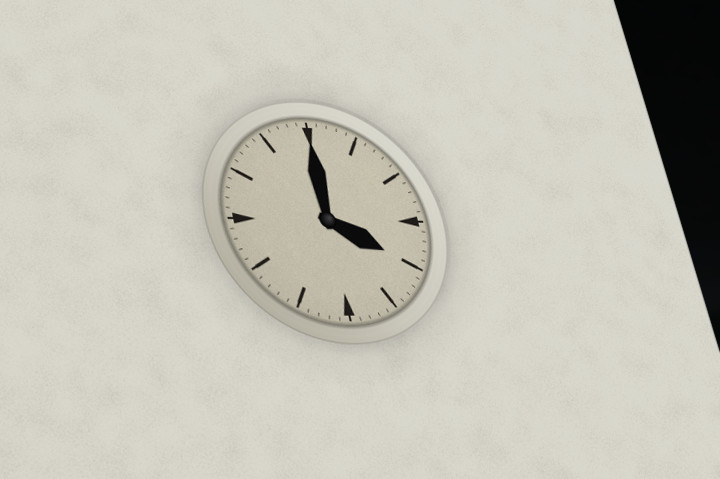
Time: h=4 m=0
